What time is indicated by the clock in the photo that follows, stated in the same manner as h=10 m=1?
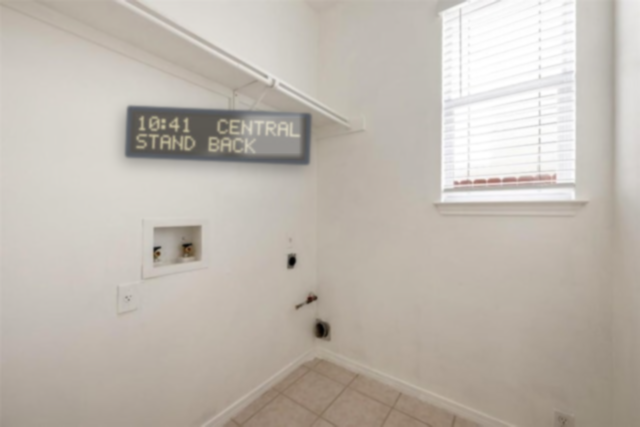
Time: h=10 m=41
